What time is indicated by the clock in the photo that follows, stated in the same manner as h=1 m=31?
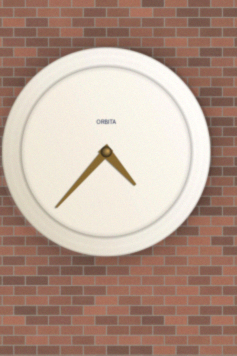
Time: h=4 m=37
